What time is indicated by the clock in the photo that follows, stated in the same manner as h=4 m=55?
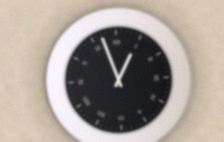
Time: h=12 m=57
